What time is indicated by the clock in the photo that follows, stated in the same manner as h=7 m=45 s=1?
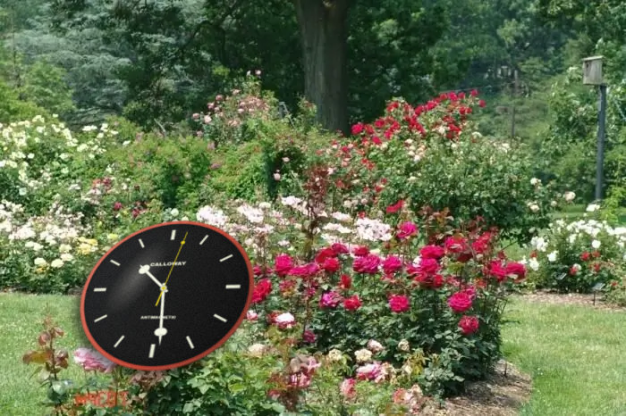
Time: h=10 m=29 s=2
